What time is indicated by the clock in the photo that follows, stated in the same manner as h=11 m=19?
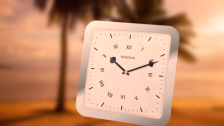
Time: h=10 m=11
